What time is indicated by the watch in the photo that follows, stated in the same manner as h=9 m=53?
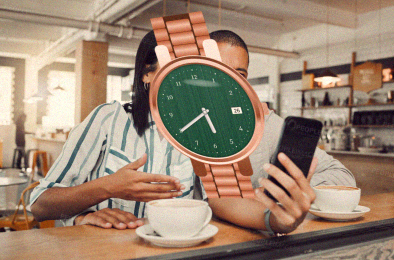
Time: h=5 m=40
